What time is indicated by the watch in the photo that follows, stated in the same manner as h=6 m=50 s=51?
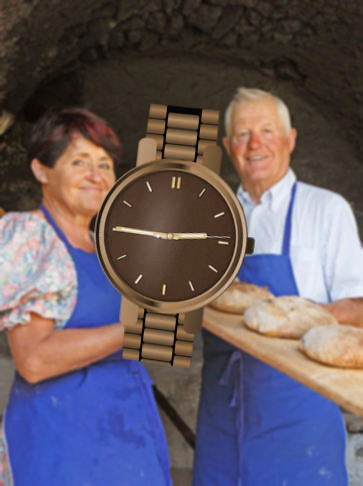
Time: h=2 m=45 s=14
